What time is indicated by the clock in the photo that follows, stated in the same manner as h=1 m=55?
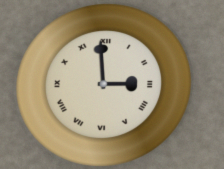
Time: h=2 m=59
